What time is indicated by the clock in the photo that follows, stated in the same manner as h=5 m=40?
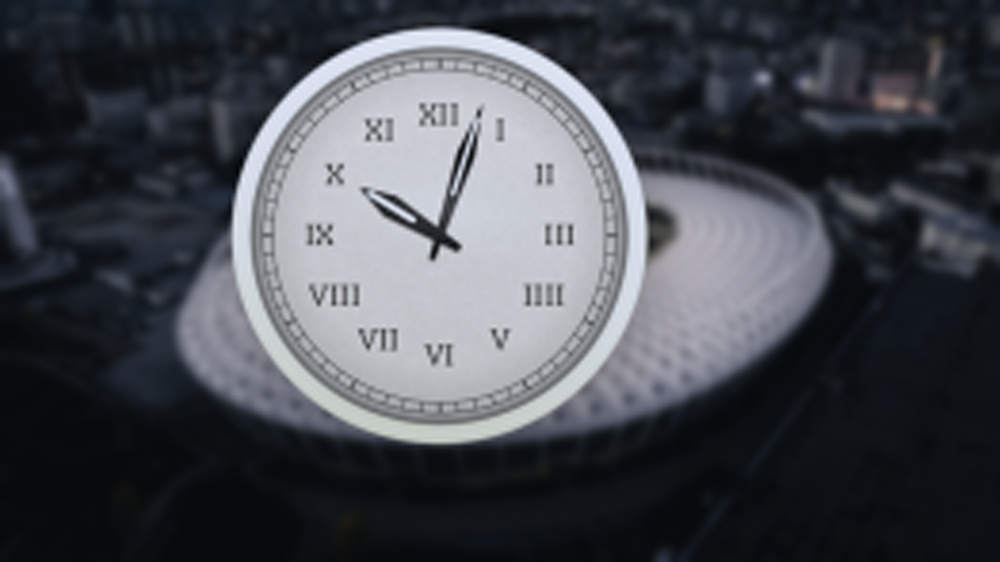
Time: h=10 m=3
